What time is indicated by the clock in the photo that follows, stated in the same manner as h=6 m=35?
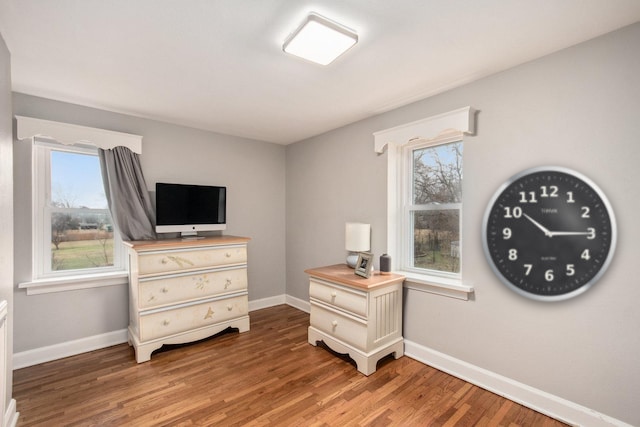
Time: h=10 m=15
